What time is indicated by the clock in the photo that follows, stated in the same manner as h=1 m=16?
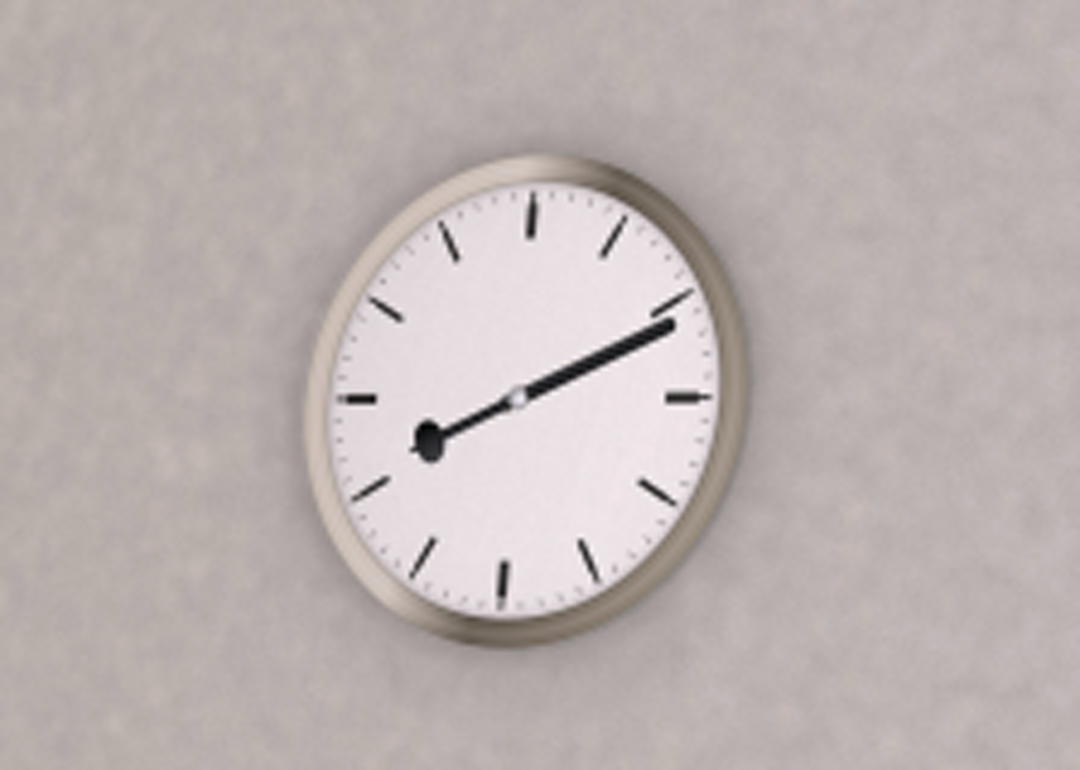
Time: h=8 m=11
